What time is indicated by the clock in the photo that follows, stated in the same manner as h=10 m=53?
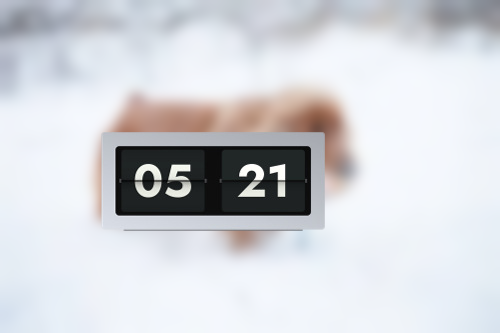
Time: h=5 m=21
